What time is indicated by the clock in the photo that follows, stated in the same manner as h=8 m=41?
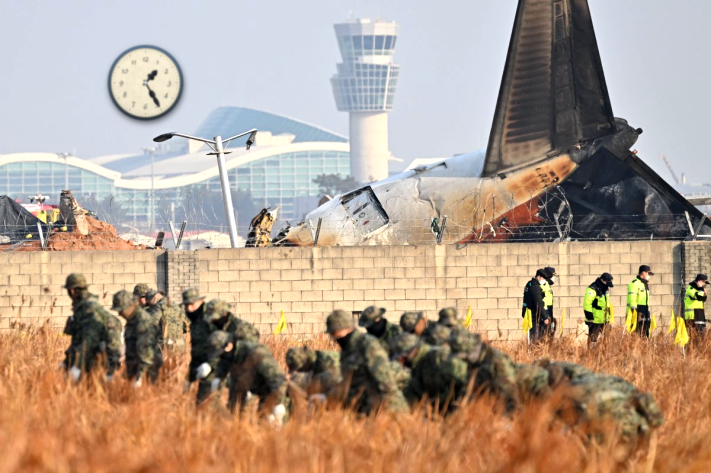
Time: h=1 m=25
